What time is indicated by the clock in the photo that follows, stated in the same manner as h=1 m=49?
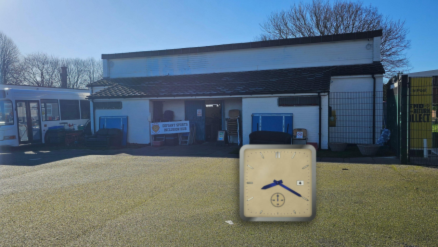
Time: h=8 m=20
